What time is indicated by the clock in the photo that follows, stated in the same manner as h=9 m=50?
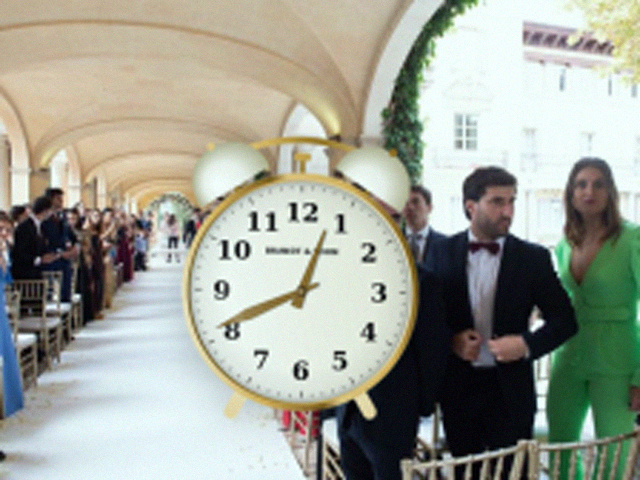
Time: h=12 m=41
